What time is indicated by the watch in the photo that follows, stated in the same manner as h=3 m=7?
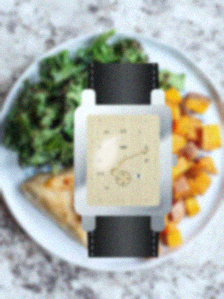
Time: h=7 m=11
